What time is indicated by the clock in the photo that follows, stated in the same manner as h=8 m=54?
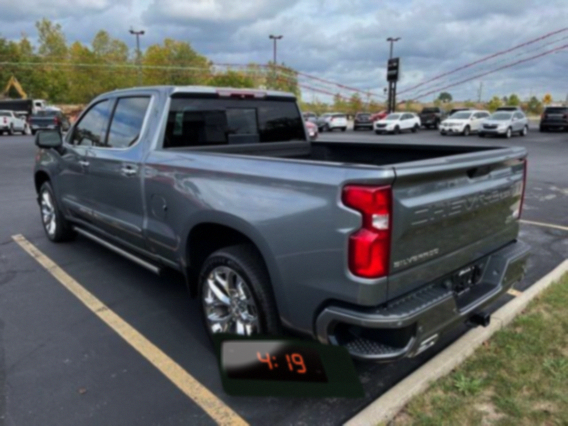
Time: h=4 m=19
